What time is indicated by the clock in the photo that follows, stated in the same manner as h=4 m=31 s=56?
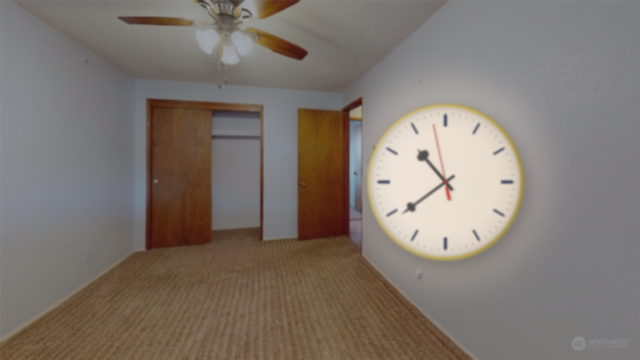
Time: h=10 m=38 s=58
